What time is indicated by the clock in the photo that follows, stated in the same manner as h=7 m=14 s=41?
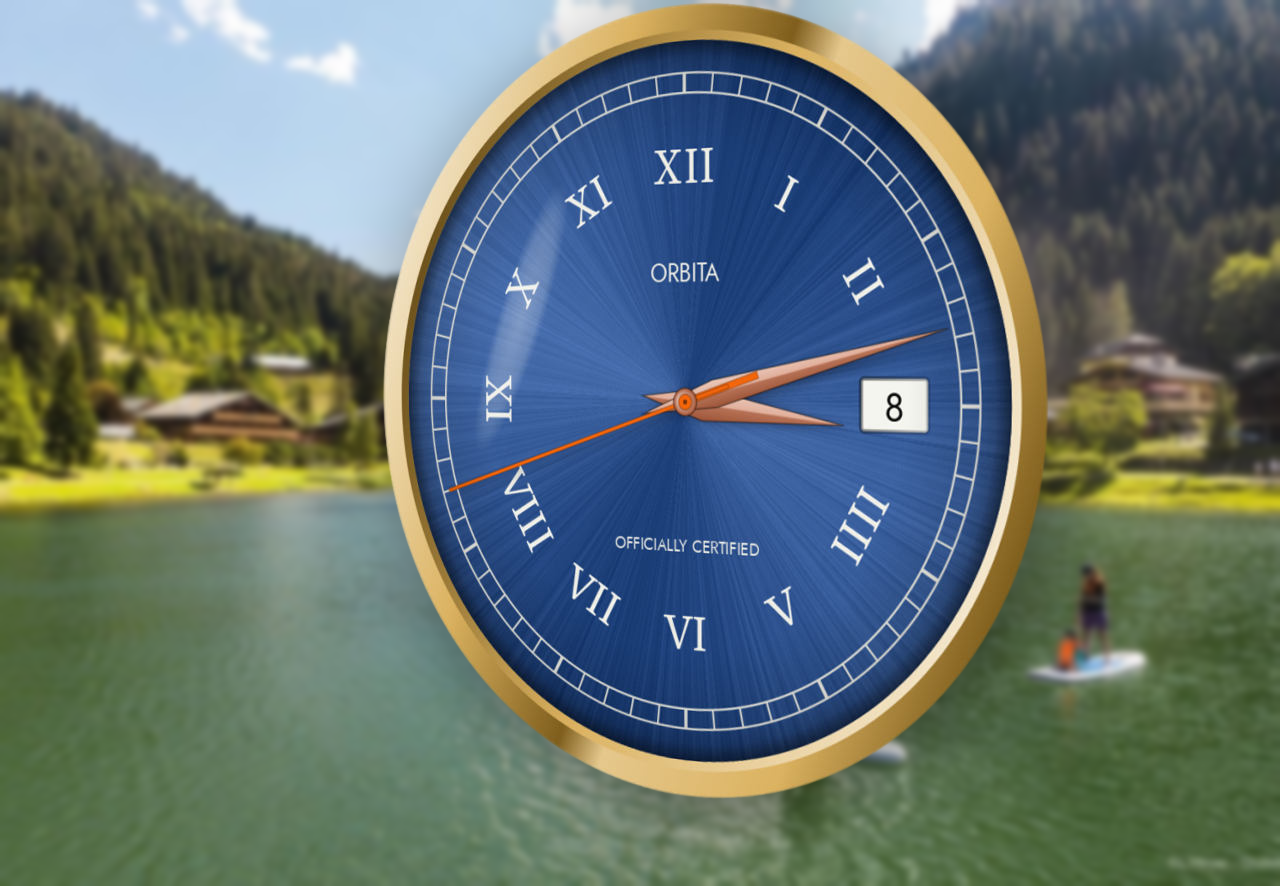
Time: h=3 m=12 s=42
